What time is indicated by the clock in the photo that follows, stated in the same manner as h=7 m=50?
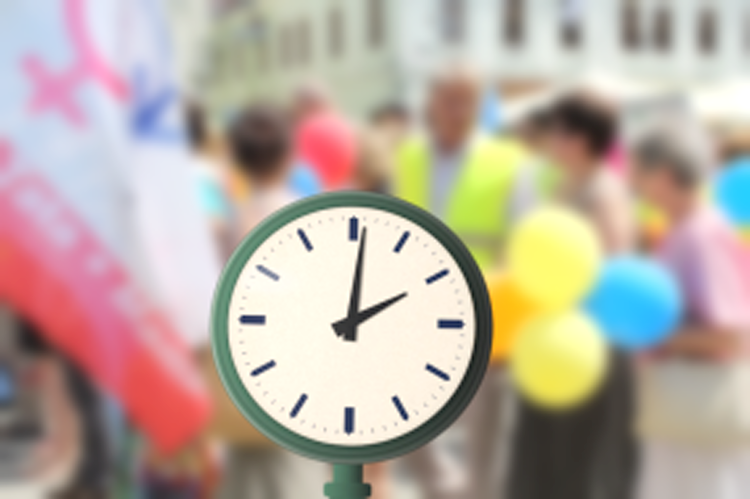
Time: h=2 m=1
